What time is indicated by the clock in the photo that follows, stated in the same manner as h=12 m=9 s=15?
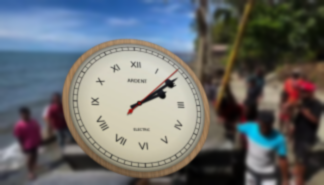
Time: h=2 m=9 s=8
